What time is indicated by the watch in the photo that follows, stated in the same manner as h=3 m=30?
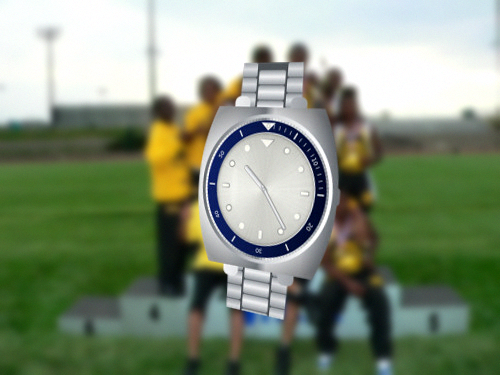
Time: h=10 m=24
